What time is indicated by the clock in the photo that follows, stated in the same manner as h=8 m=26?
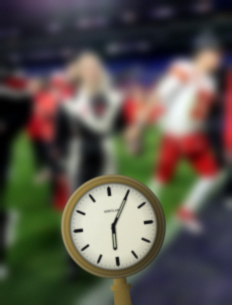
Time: h=6 m=5
